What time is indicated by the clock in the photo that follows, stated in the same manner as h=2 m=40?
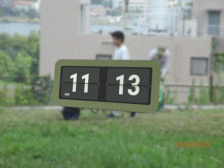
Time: h=11 m=13
